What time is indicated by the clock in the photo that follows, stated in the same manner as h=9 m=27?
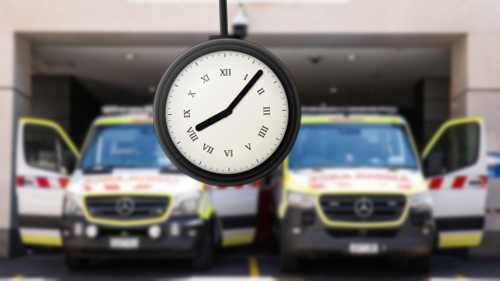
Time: h=8 m=7
